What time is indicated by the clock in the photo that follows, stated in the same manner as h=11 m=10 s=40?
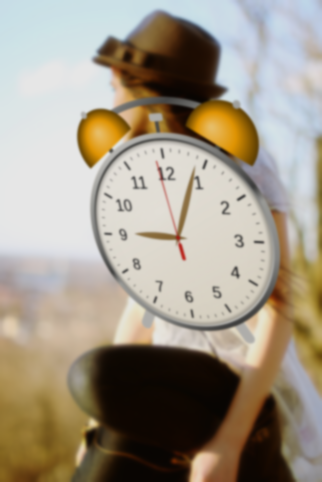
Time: h=9 m=3 s=59
